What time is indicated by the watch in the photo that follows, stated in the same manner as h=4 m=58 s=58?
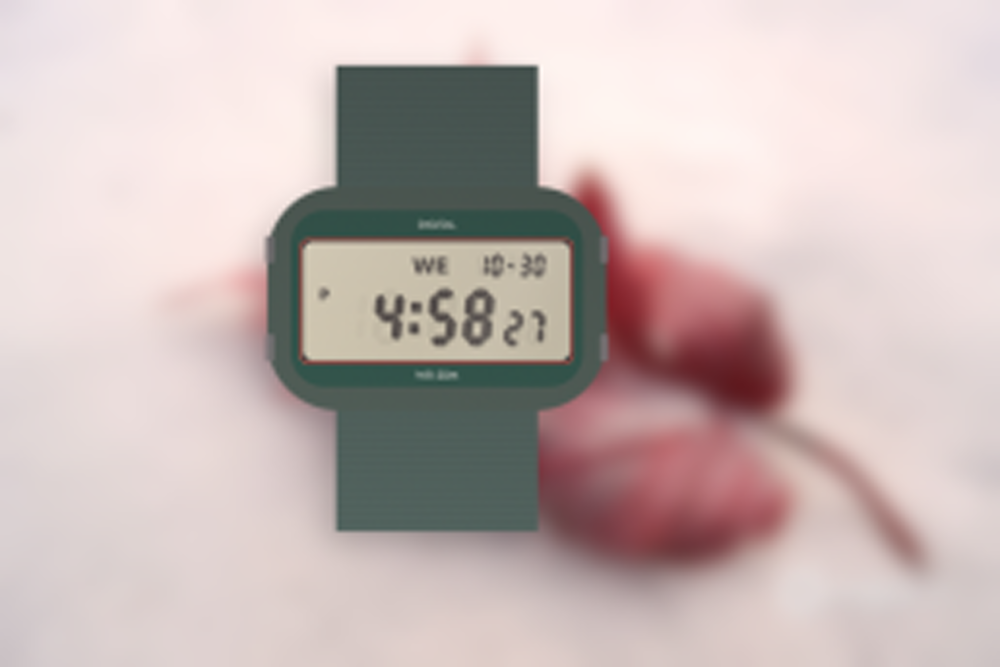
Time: h=4 m=58 s=27
